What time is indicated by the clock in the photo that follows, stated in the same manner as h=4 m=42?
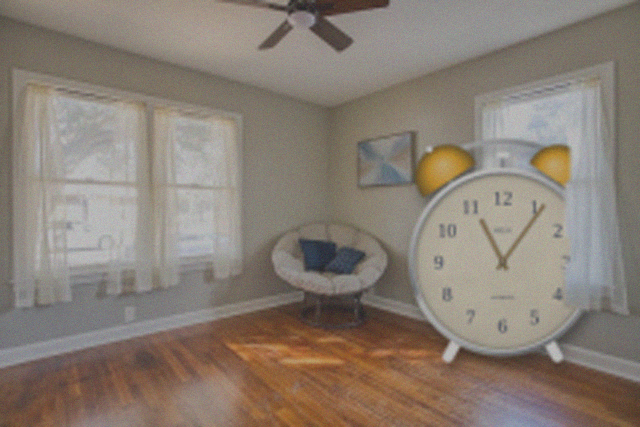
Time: h=11 m=6
